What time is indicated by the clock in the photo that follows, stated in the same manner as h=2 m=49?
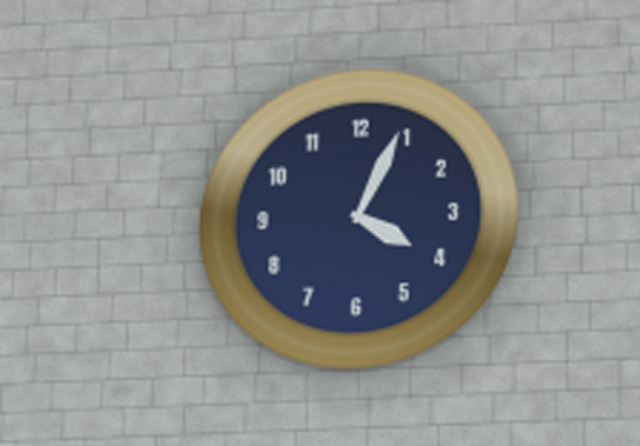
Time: h=4 m=4
